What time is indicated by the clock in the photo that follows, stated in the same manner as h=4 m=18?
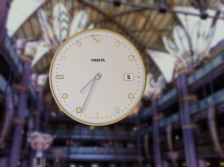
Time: h=7 m=34
